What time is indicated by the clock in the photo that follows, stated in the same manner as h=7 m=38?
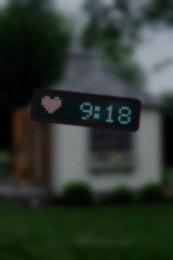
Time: h=9 m=18
